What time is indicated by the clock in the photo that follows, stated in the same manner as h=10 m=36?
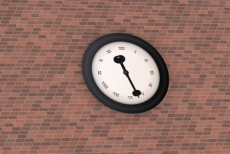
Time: h=11 m=27
